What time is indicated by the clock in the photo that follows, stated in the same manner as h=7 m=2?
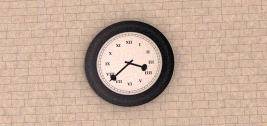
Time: h=3 m=38
